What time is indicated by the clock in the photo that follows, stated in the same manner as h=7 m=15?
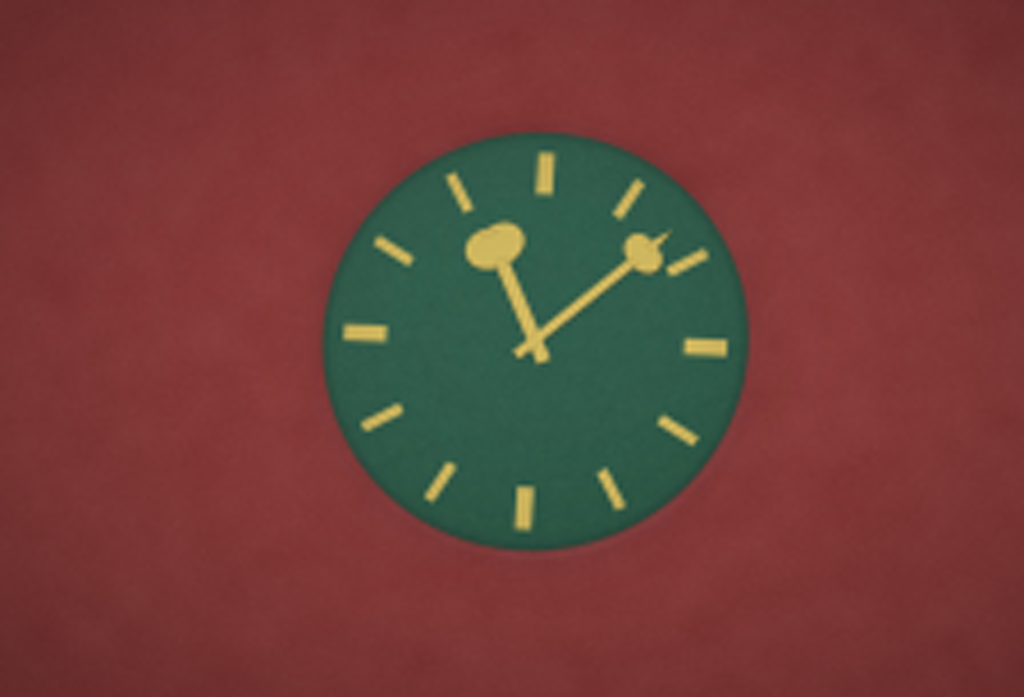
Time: h=11 m=8
